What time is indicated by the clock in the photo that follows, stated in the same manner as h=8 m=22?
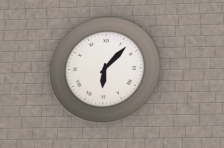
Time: h=6 m=7
